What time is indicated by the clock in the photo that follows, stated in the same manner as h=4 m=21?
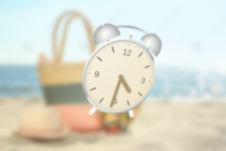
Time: h=4 m=31
